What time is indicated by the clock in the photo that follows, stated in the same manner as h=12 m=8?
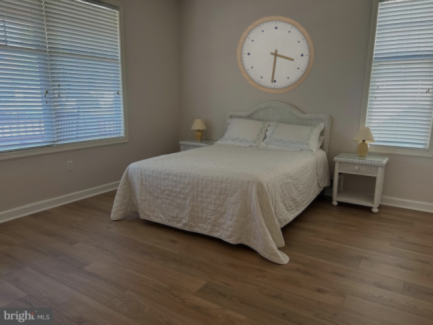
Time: h=3 m=31
